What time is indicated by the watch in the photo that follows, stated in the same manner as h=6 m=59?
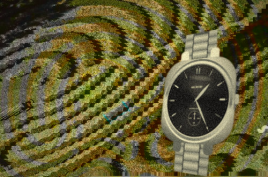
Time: h=1 m=25
